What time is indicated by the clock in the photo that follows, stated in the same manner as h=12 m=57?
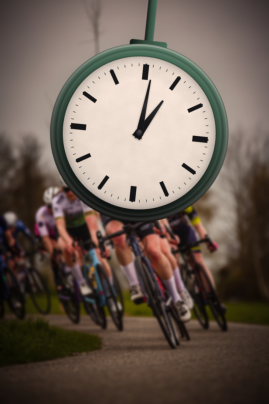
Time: h=1 m=1
